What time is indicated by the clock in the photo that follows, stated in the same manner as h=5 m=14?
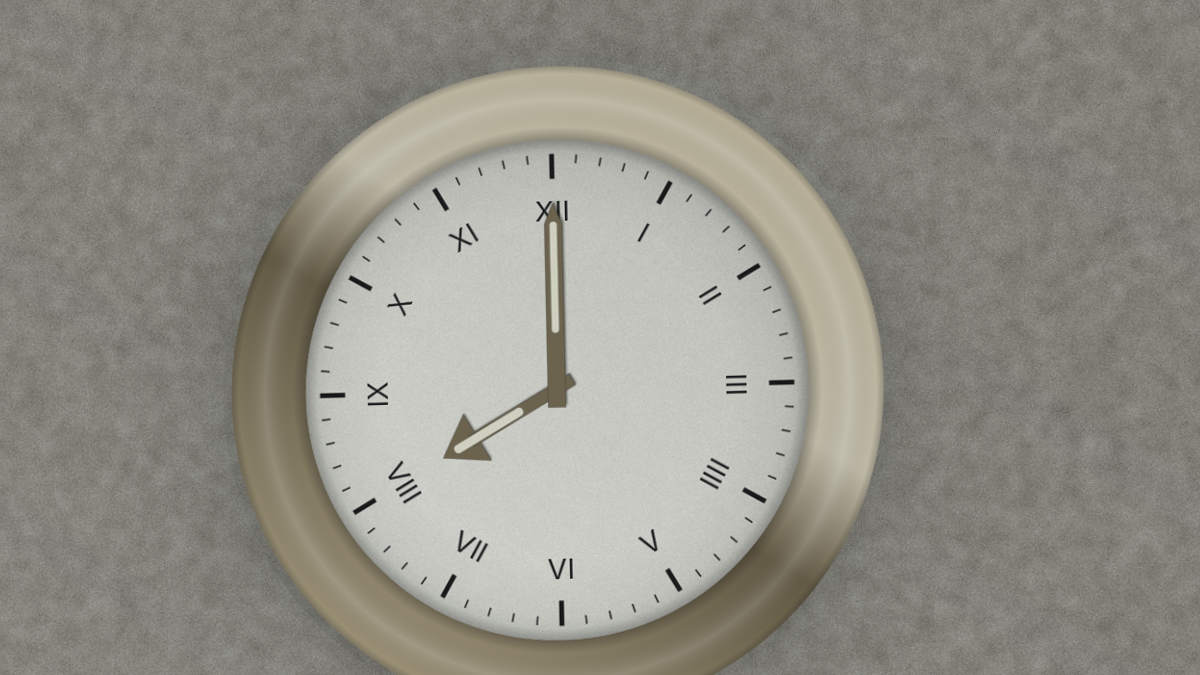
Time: h=8 m=0
